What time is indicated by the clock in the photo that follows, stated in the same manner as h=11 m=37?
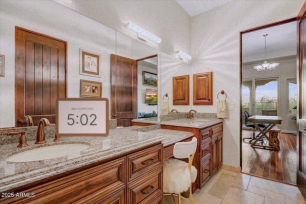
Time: h=5 m=2
